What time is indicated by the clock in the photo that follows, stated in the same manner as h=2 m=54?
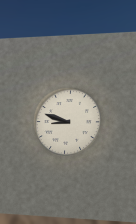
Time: h=8 m=48
